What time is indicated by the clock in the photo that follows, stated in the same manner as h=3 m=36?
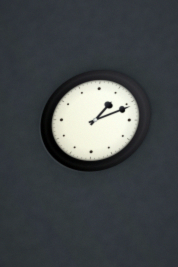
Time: h=1 m=11
